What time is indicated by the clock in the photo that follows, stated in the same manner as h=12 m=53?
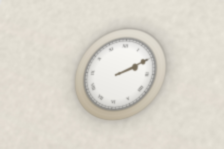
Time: h=2 m=10
